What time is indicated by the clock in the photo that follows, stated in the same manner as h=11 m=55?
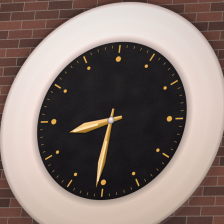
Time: h=8 m=31
